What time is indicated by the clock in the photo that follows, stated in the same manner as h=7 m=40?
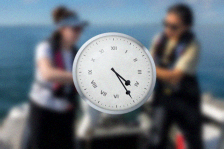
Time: h=4 m=25
